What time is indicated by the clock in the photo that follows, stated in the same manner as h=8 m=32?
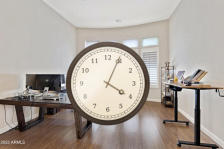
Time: h=4 m=4
